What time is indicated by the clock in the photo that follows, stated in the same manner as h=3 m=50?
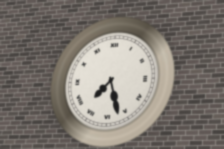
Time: h=7 m=27
